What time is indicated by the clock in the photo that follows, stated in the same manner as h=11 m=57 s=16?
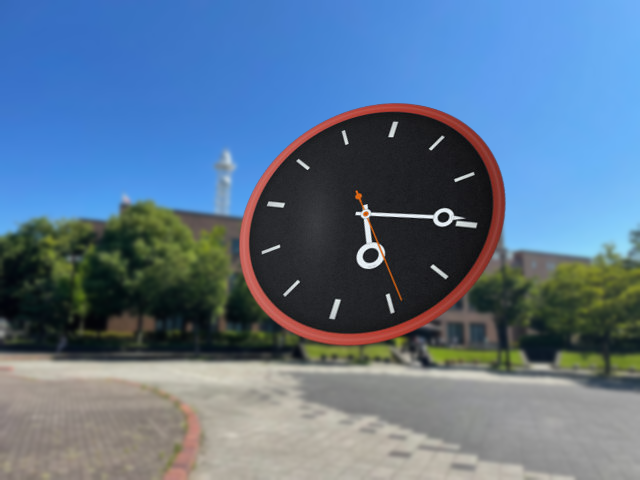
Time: h=5 m=14 s=24
